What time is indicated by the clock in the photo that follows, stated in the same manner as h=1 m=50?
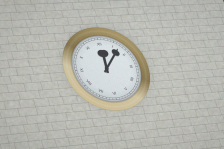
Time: h=12 m=7
